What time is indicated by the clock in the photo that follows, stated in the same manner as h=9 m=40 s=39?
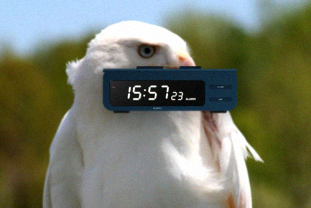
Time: h=15 m=57 s=23
